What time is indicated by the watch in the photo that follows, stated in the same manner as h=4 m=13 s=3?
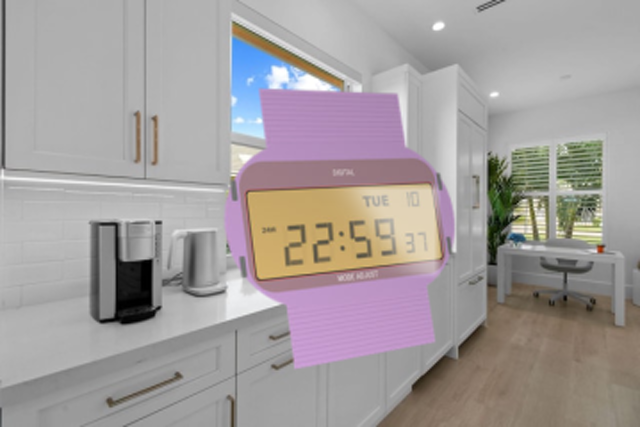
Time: h=22 m=59 s=37
